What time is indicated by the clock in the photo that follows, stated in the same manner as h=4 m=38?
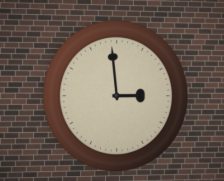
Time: h=2 m=59
